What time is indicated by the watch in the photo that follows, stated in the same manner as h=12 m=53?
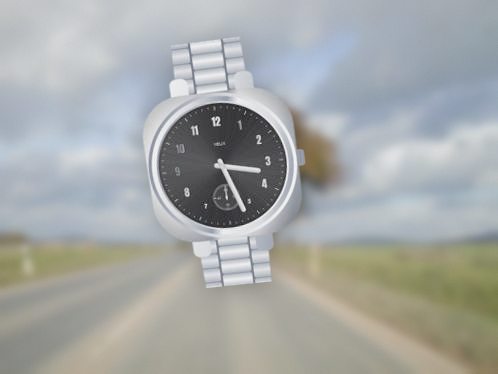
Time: h=3 m=27
